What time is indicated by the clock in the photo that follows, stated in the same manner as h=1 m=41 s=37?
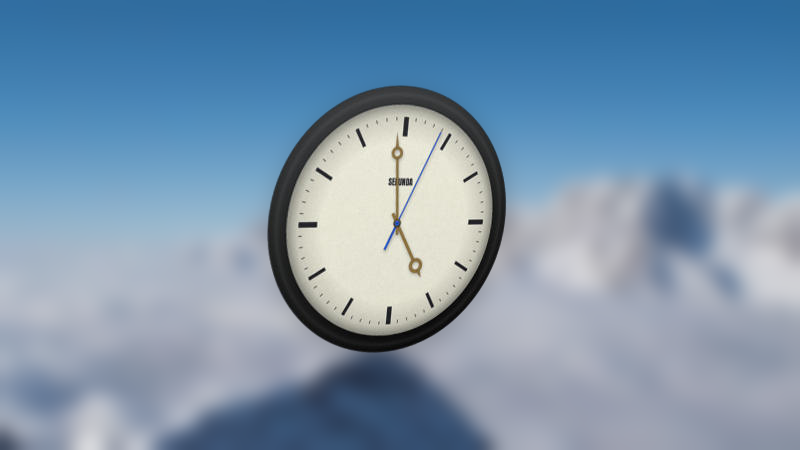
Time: h=4 m=59 s=4
